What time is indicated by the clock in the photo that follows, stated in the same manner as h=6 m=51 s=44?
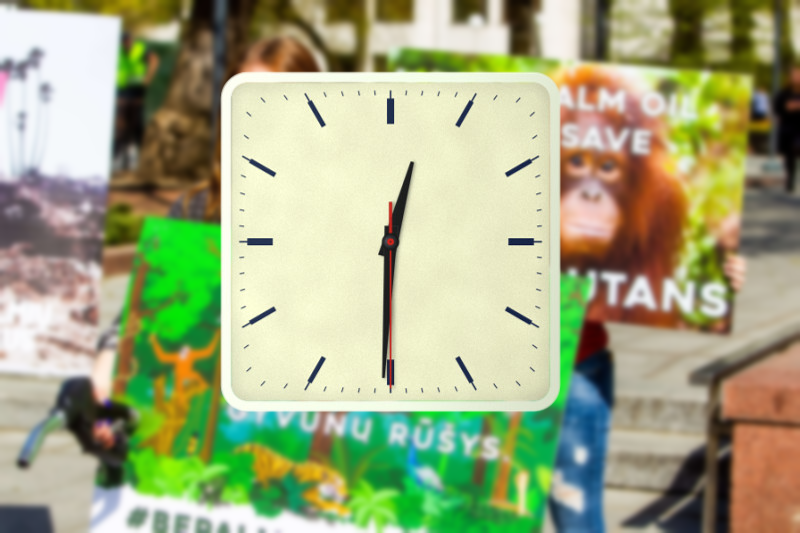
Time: h=12 m=30 s=30
